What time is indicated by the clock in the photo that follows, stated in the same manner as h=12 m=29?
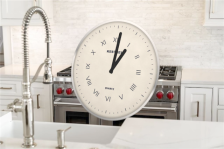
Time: h=1 m=1
